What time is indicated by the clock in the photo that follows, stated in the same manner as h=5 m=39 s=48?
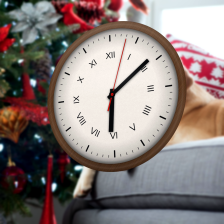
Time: h=6 m=9 s=3
